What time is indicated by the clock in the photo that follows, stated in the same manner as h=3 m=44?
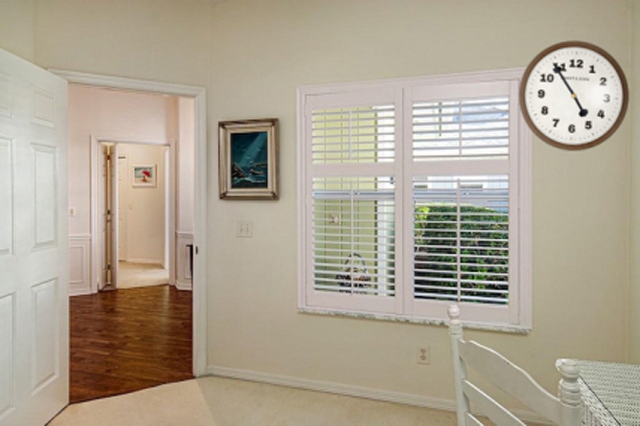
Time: h=4 m=54
